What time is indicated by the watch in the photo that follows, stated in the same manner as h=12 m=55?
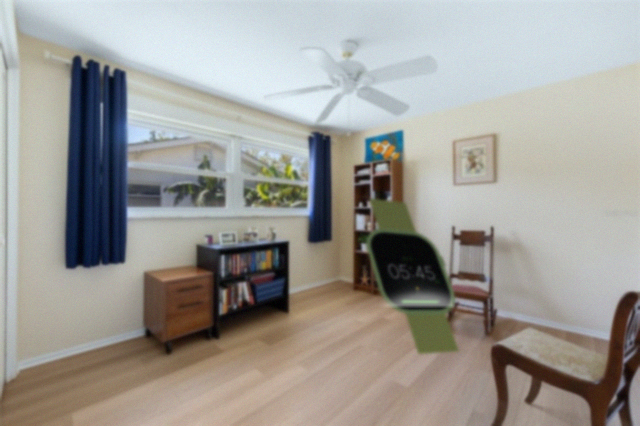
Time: h=5 m=45
